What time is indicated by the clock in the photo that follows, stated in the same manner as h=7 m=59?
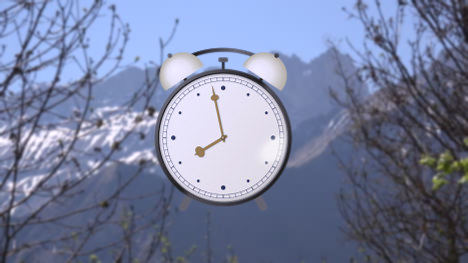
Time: h=7 m=58
